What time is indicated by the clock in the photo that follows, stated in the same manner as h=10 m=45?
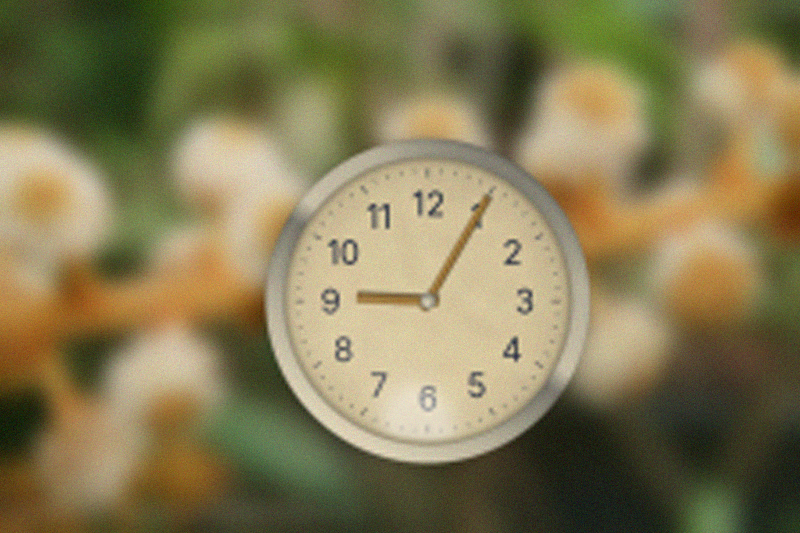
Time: h=9 m=5
